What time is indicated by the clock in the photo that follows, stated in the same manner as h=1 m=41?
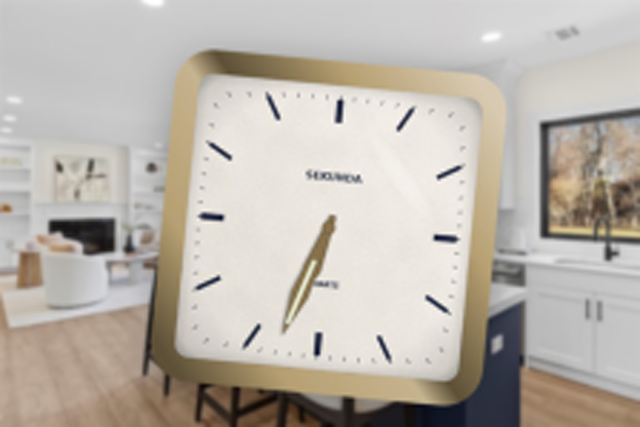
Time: h=6 m=33
